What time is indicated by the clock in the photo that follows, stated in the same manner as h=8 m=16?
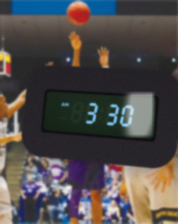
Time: h=3 m=30
